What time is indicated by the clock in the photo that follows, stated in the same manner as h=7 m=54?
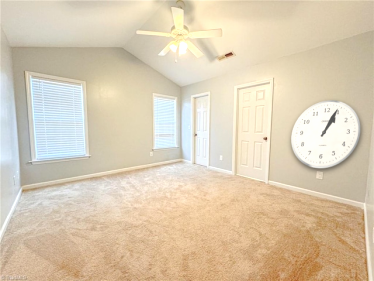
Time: h=1 m=4
